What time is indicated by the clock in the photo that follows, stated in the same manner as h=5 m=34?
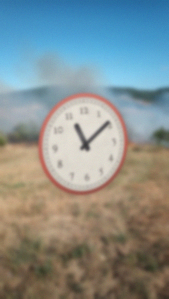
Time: h=11 m=9
